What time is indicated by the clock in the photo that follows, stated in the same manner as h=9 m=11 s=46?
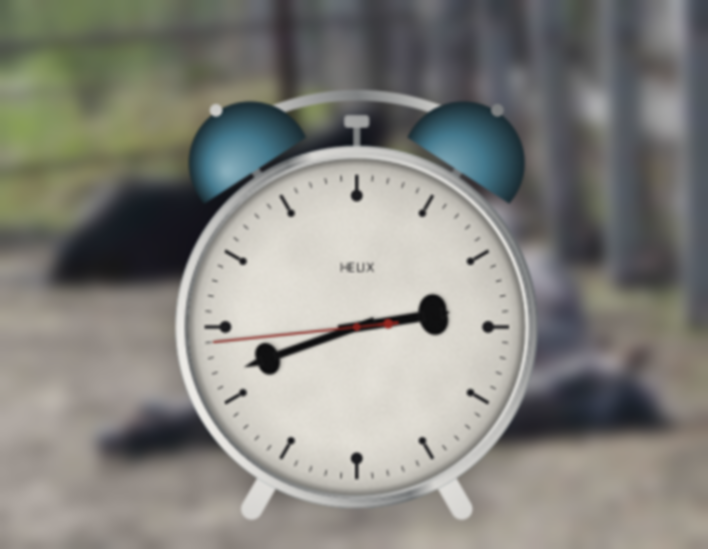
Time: h=2 m=41 s=44
